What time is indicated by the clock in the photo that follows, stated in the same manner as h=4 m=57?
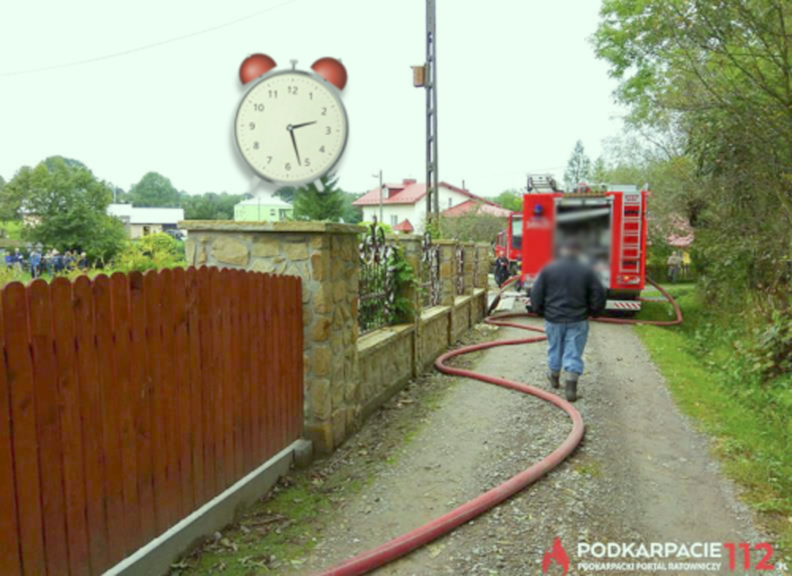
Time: h=2 m=27
